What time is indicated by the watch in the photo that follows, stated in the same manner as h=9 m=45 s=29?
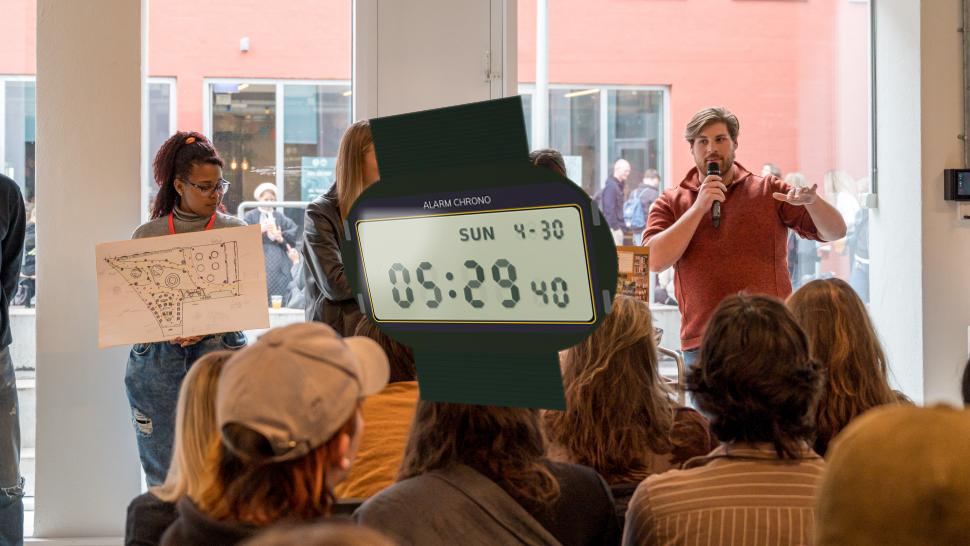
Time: h=5 m=29 s=40
